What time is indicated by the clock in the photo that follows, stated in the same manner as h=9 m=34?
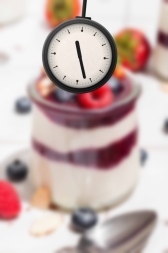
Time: h=11 m=27
